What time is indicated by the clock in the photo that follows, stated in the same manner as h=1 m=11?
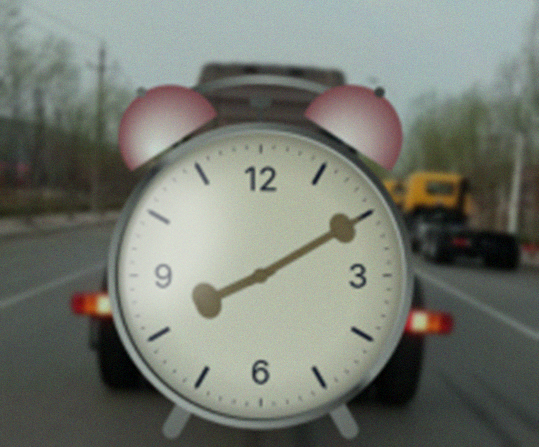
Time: h=8 m=10
